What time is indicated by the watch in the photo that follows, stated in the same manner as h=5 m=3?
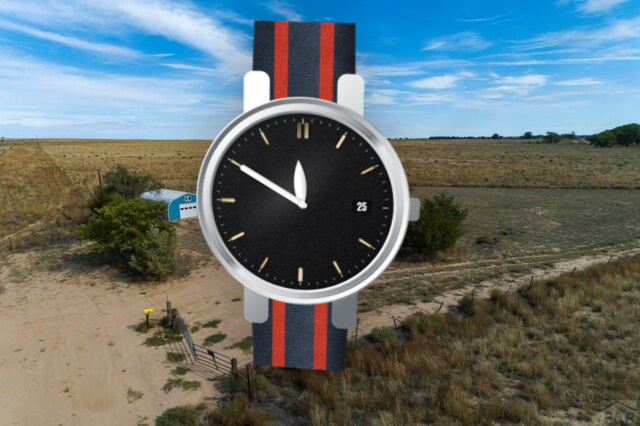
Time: h=11 m=50
